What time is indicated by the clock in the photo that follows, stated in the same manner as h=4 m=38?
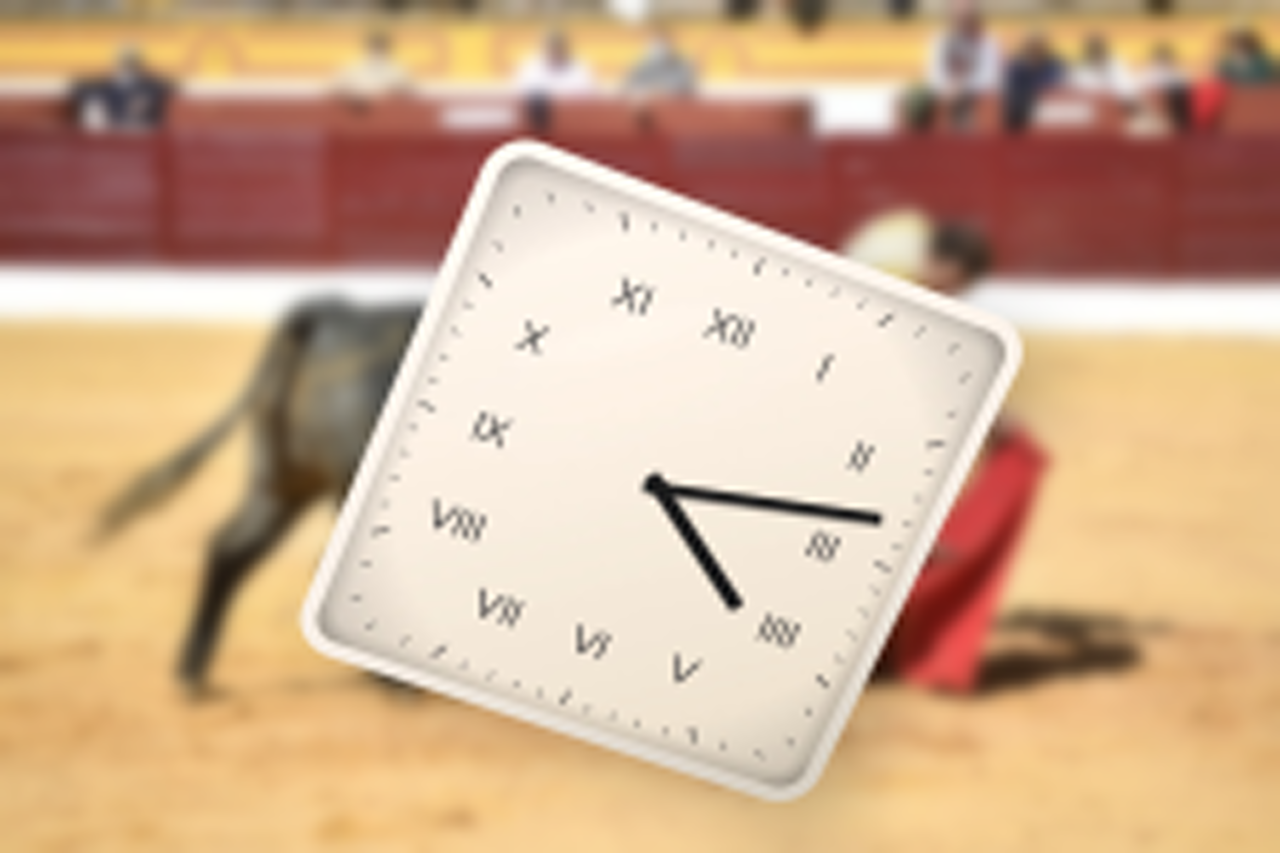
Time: h=4 m=13
